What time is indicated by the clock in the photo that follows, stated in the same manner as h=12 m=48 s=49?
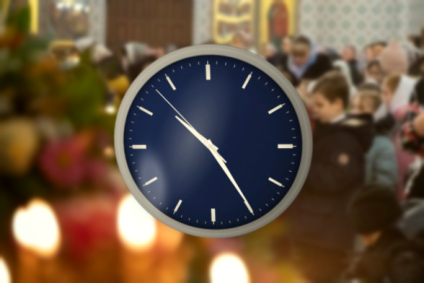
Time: h=10 m=24 s=53
